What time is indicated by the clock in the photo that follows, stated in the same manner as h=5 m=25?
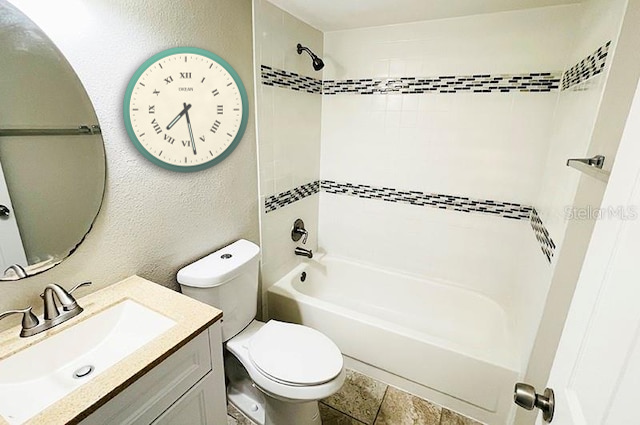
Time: h=7 m=28
